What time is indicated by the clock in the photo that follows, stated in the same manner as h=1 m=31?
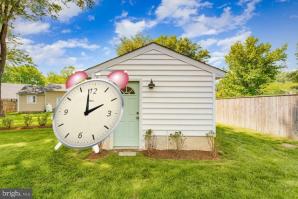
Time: h=1 m=58
